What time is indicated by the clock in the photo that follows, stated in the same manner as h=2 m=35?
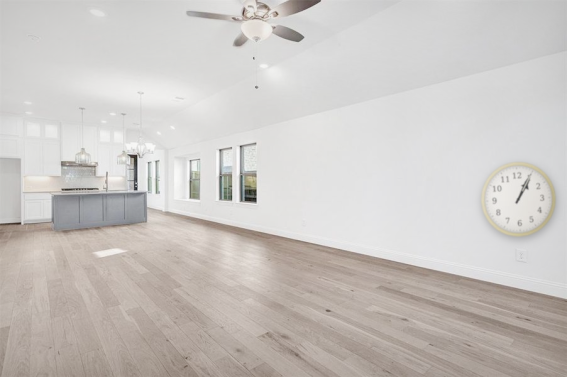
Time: h=1 m=5
